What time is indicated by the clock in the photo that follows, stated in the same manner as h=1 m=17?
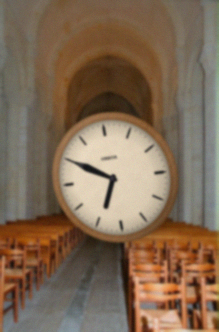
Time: h=6 m=50
